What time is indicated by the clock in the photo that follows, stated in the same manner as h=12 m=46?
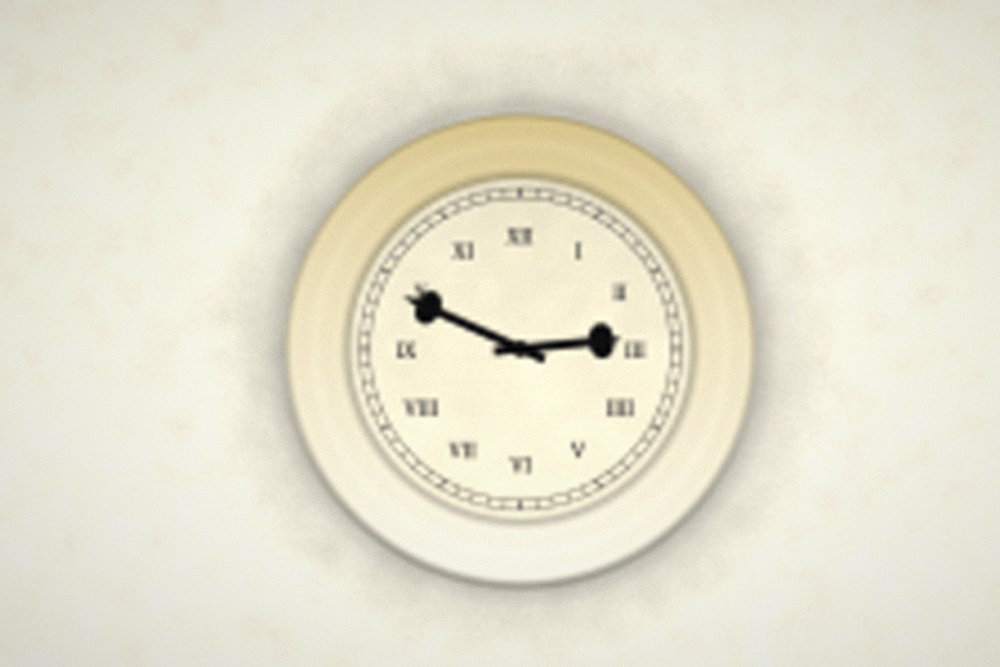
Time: h=2 m=49
